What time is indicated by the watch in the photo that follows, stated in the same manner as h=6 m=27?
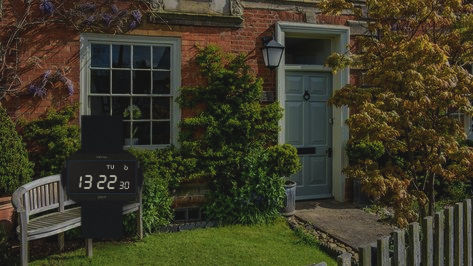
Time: h=13 m=22
